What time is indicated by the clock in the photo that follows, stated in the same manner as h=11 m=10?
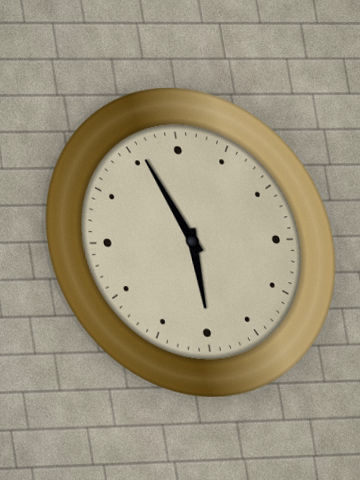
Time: h=5 m=56
